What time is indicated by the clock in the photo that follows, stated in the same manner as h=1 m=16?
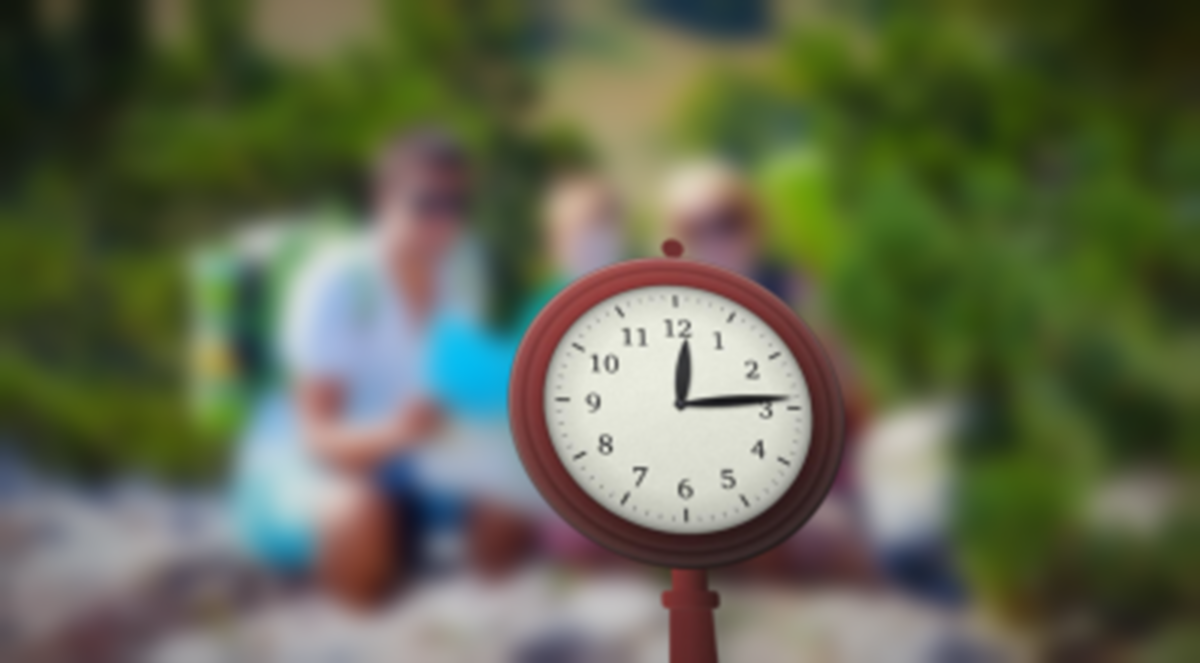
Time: h=12 m=14
